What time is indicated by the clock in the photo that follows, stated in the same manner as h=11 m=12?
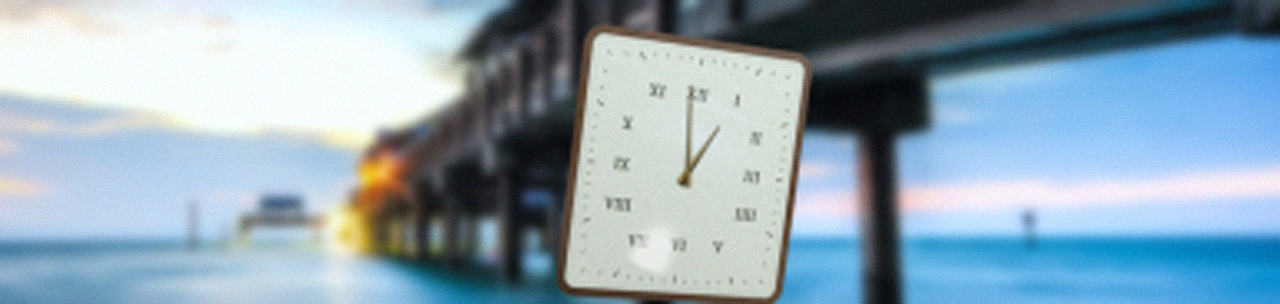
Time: h=12 m=59
